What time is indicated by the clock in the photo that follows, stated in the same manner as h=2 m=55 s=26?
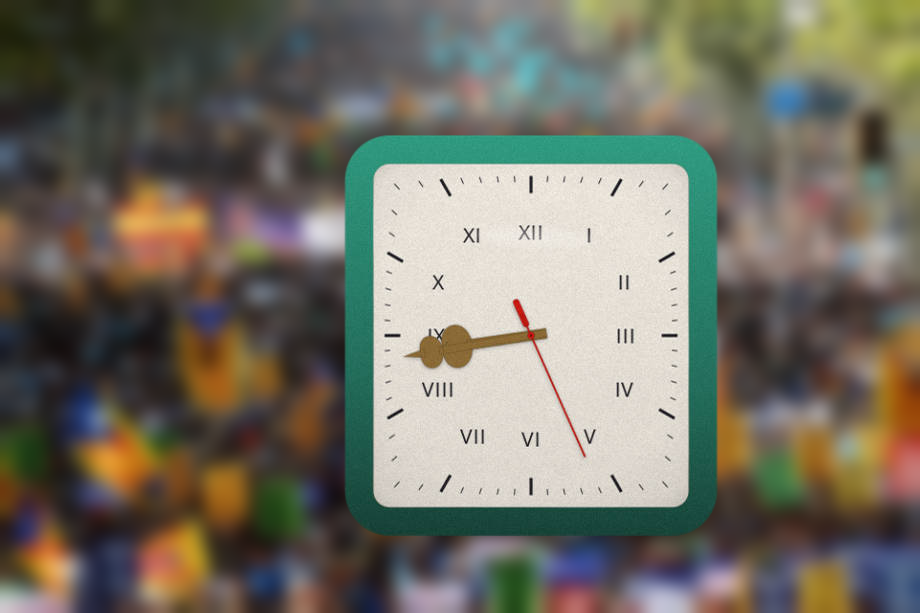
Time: h=8 m=43 s=26
